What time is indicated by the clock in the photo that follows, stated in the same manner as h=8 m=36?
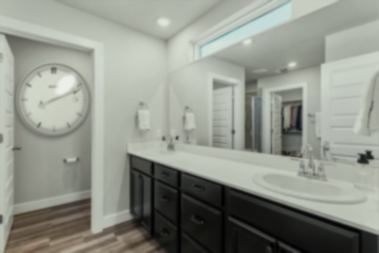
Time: h=8 m=11
